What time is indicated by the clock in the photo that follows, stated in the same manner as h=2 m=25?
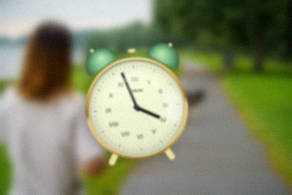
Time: h=3 m=57
